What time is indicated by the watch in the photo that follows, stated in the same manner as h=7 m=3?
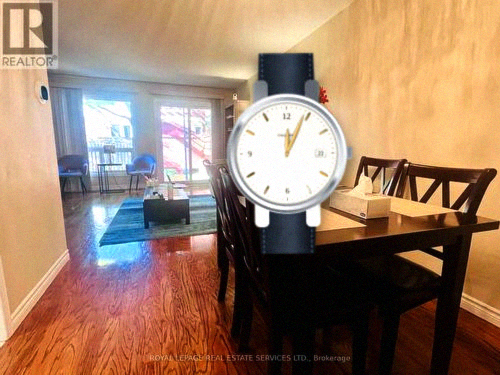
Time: h=12 m=4
